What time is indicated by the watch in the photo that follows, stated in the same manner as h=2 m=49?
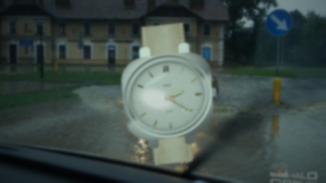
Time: h=2 m=21
